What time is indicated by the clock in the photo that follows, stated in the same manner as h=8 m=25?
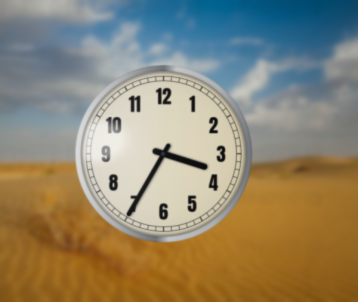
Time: h=3 m=35
